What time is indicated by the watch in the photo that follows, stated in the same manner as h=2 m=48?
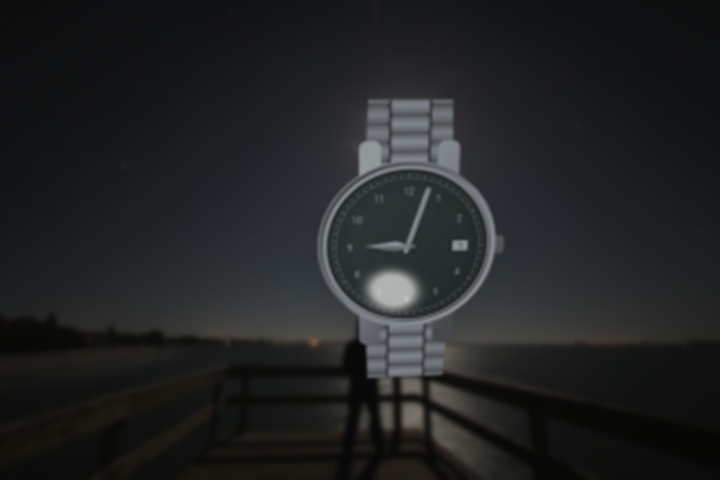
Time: h=9 m=3
